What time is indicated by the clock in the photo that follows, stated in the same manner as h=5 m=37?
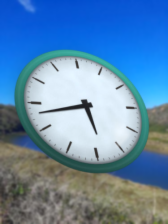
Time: h=5 m=43
